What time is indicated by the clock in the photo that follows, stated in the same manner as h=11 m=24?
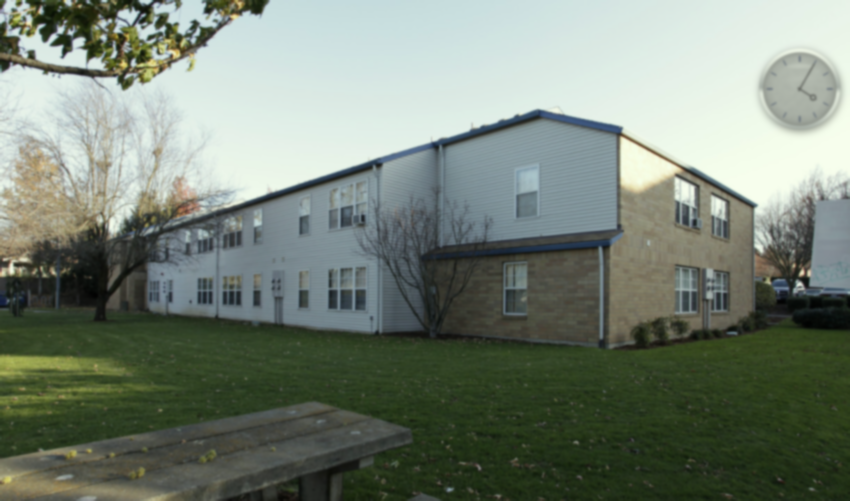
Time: h=4 m=5
